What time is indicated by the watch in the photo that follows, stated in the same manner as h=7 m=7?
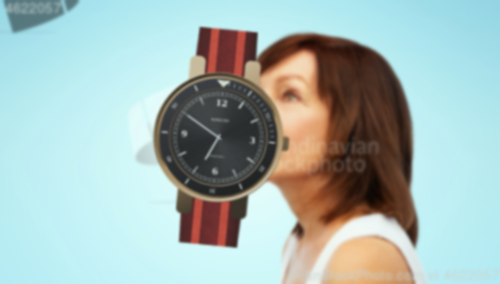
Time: h=6 m=50
